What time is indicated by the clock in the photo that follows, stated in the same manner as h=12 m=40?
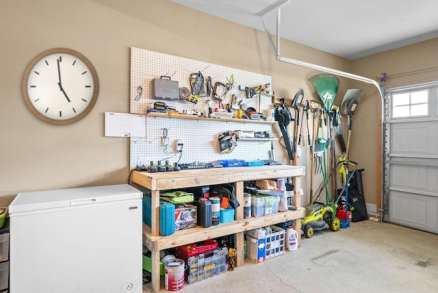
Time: h=4 m=59
